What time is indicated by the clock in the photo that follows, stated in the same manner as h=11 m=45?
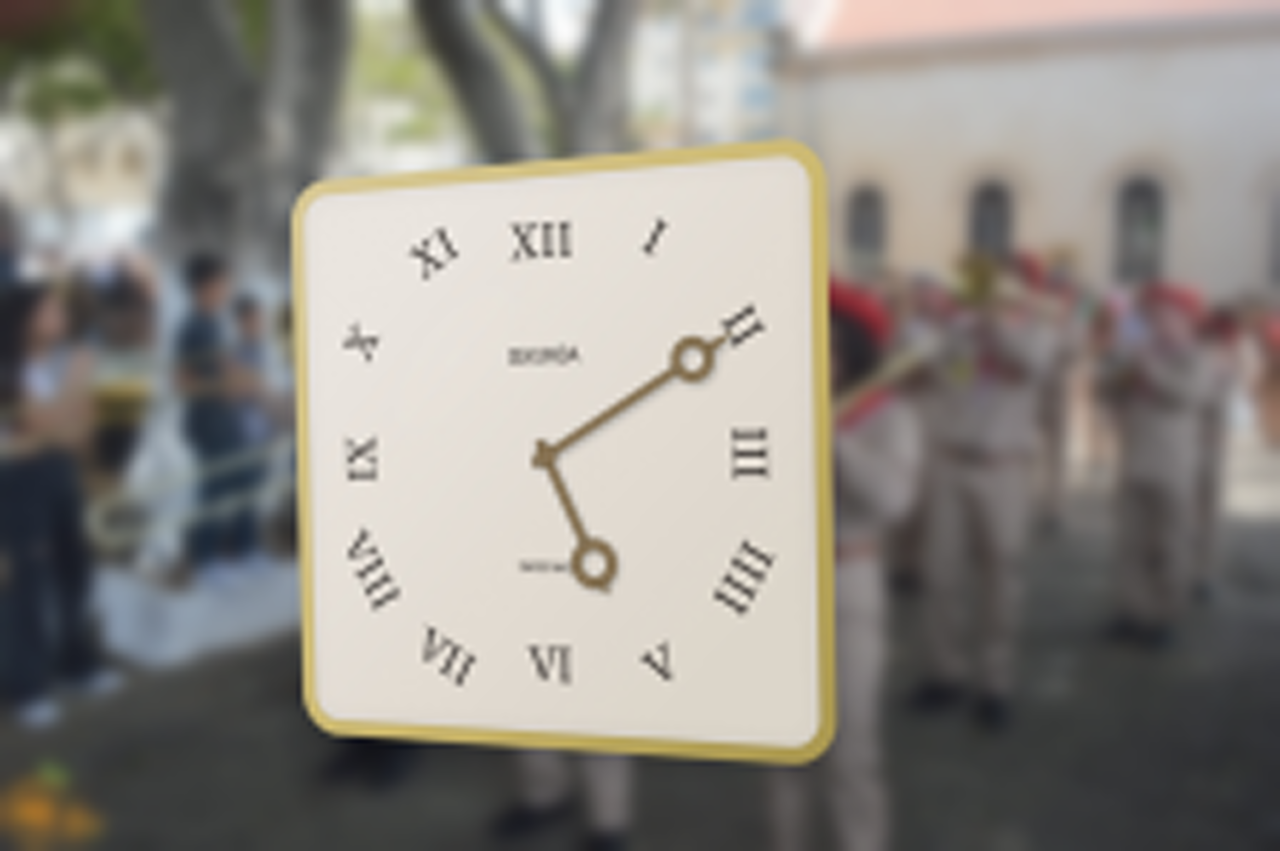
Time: h=5 m=10
